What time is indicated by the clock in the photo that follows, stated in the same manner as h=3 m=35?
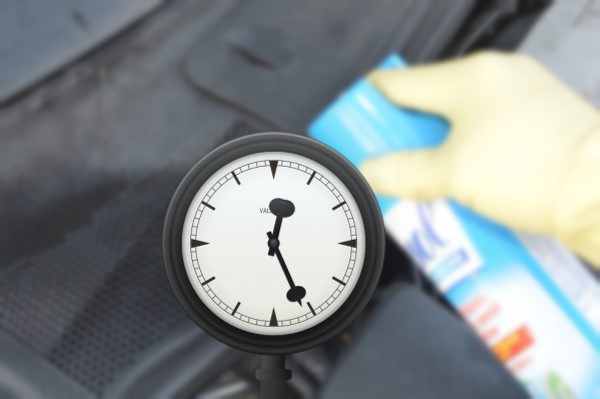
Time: h=12 m=26
